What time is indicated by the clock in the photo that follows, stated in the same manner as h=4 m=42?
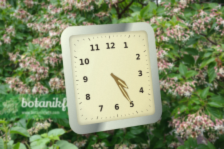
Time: h=4 m=25
